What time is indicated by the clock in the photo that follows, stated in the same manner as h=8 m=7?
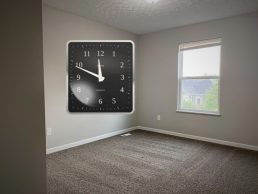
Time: h=11 m=49
